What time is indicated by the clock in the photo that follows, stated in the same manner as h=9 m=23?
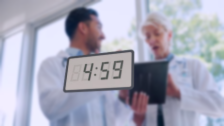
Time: h=4 m=59
